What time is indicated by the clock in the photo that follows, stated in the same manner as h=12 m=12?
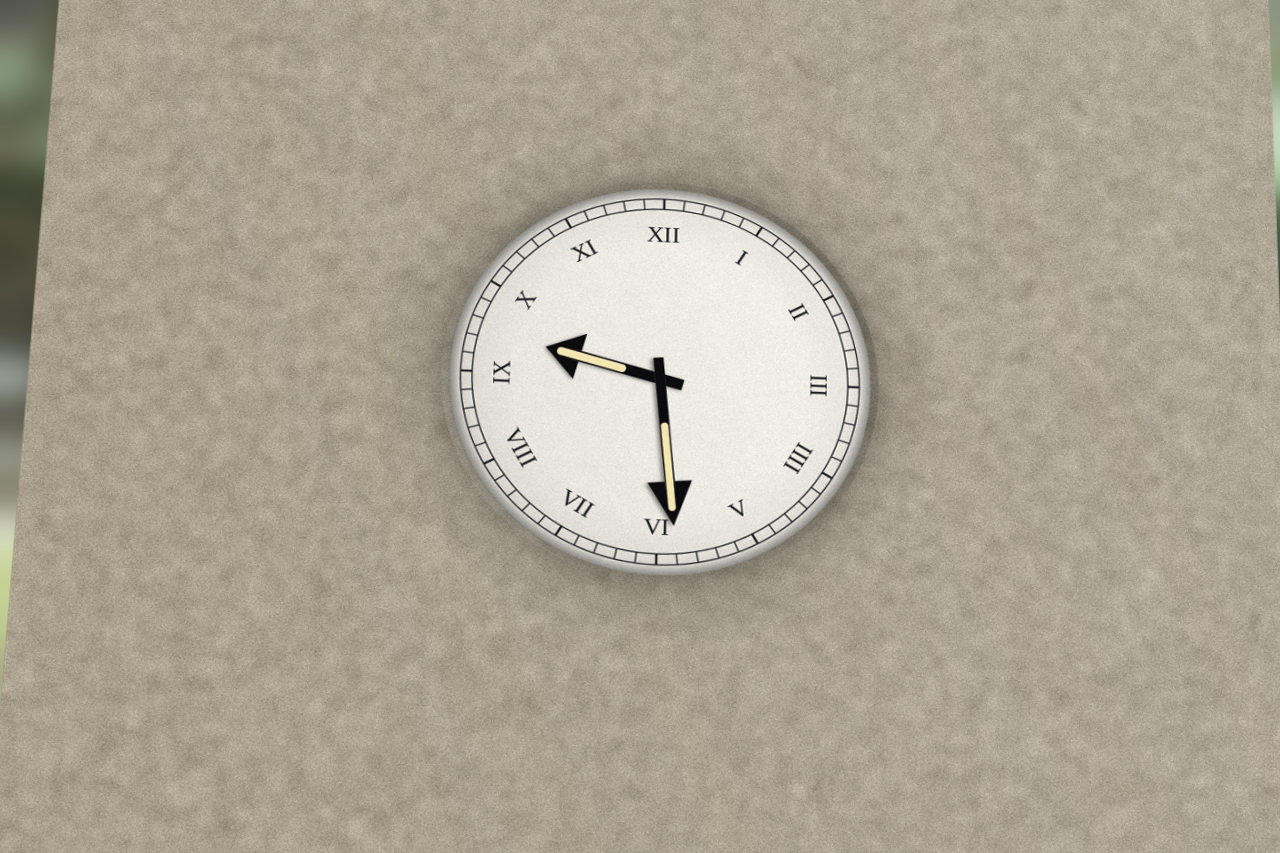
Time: h=9 m=29
